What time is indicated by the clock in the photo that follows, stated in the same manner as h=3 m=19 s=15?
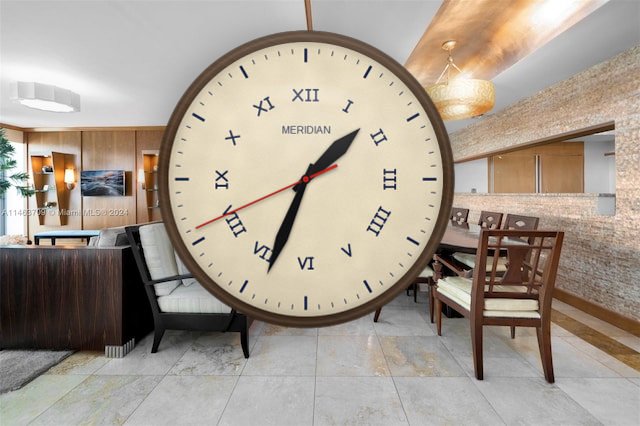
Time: h=1 m=33 s=41
